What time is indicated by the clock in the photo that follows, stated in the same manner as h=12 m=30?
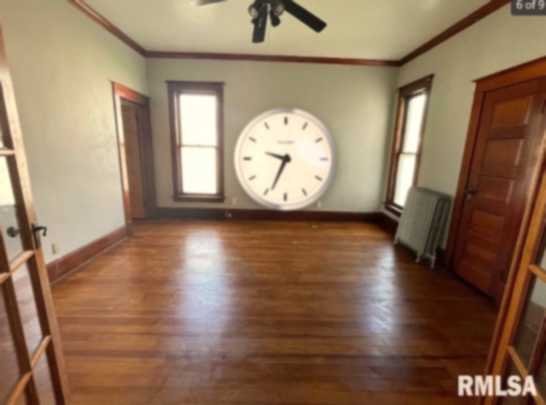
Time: h=9 m=34
